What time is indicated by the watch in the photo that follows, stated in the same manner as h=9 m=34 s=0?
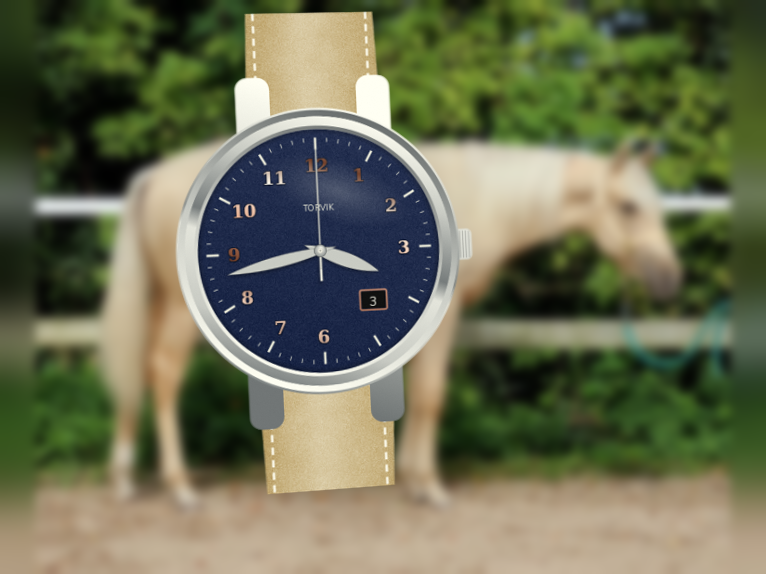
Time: h=3 m=43 s=0
